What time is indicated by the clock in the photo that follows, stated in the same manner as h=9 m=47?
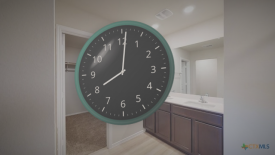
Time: h=8 m=1
